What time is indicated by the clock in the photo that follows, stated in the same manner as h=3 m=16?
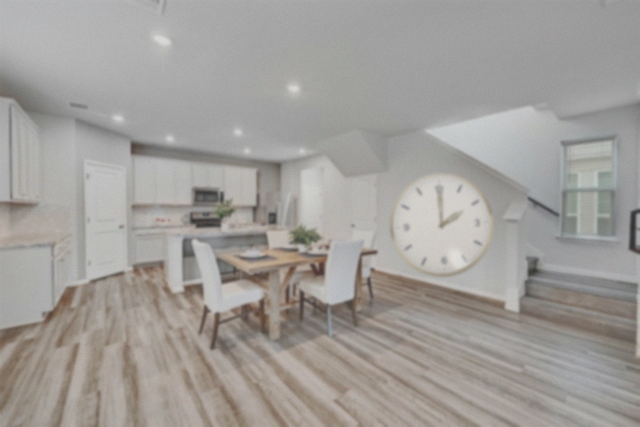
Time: h=2 m=0
